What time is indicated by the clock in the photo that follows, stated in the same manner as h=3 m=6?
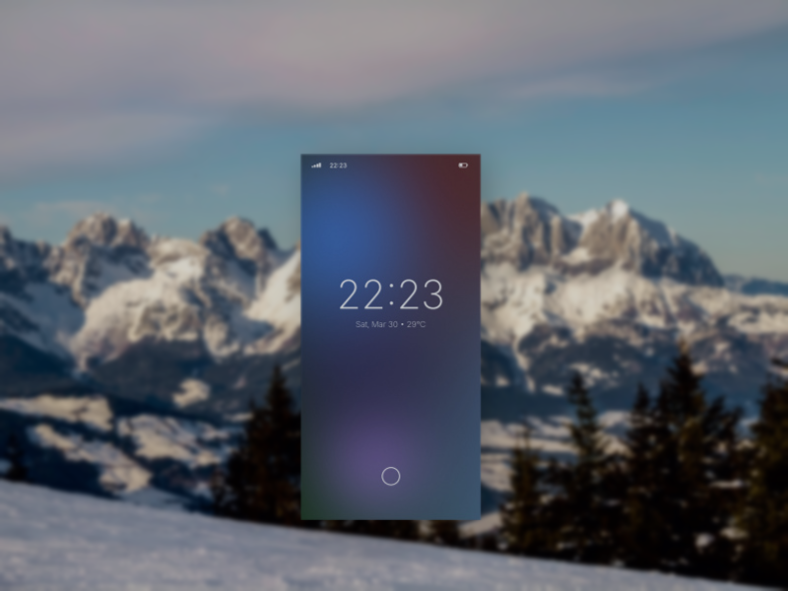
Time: h=22 m=23
